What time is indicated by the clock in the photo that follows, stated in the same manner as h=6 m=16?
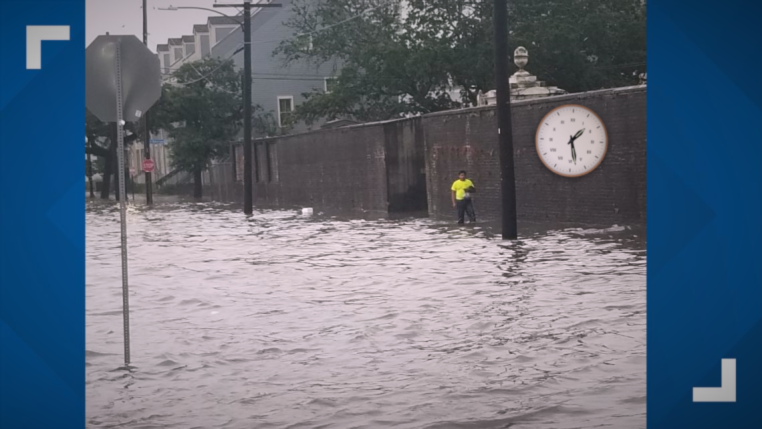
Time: h=1 m=28
